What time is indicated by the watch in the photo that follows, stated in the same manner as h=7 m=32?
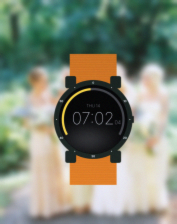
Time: h=7 m=2
